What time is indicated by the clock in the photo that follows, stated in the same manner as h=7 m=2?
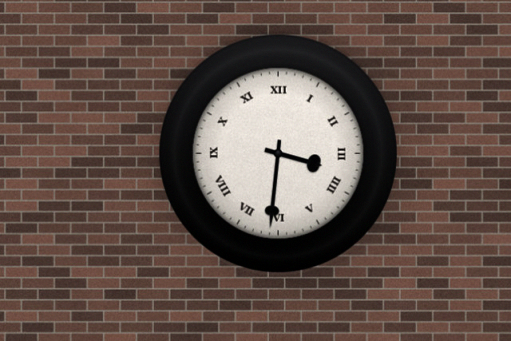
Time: h=3 m=31
